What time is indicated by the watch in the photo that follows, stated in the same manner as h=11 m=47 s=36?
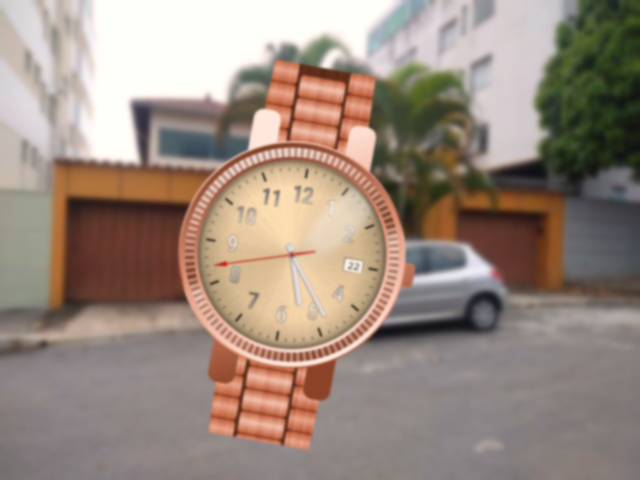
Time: h=5 m=23 s=42
